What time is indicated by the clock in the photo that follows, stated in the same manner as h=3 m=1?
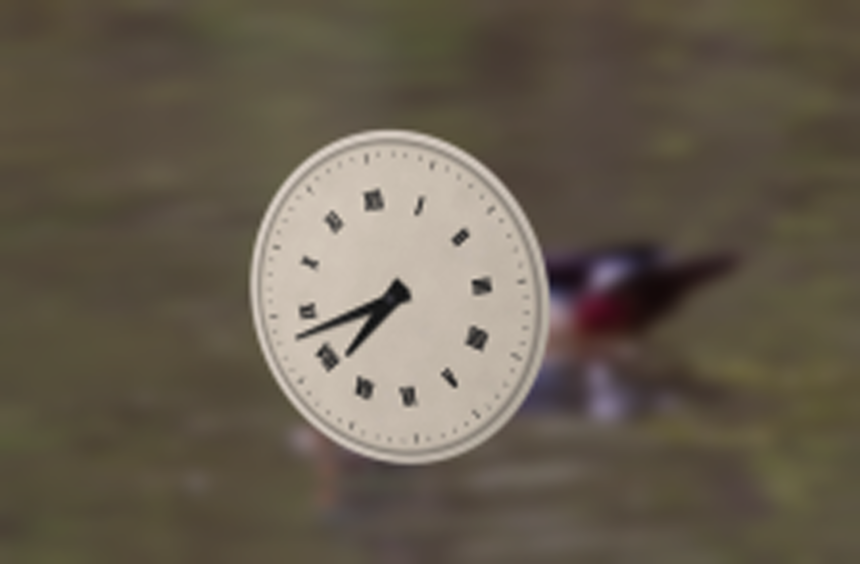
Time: h=7 m=43
